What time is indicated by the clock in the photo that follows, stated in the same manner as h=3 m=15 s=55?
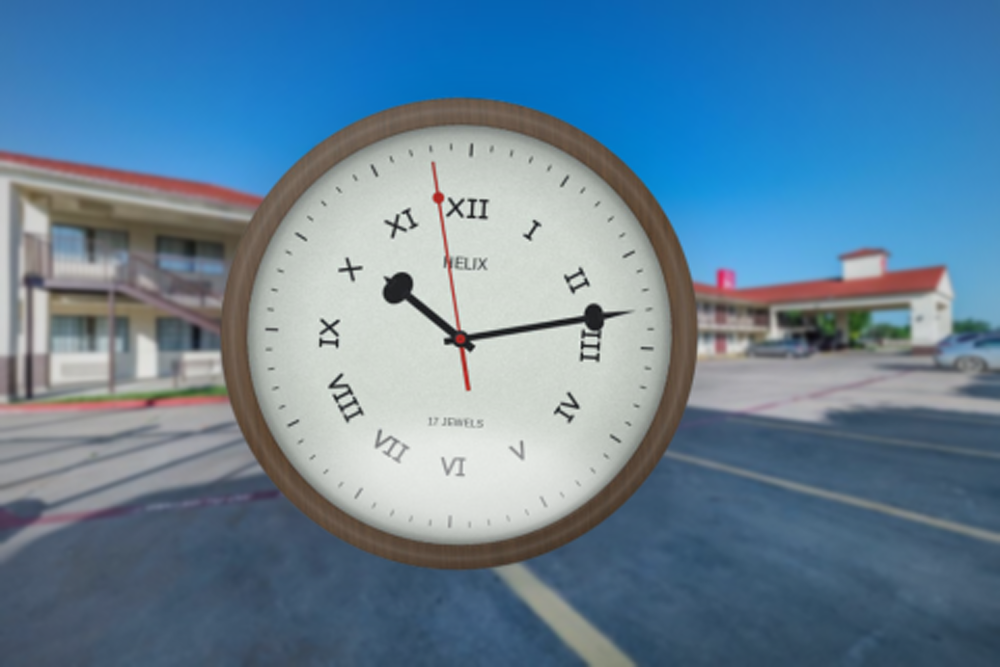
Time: h=10 m=12 s=58
